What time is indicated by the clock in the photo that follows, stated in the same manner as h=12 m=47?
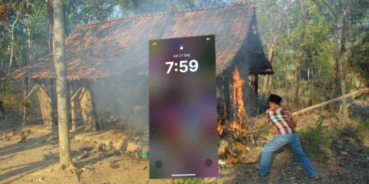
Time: h=7 m=59
